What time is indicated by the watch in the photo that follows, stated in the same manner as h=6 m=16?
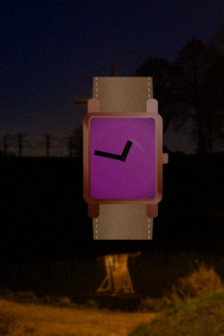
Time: h=12 m=47
